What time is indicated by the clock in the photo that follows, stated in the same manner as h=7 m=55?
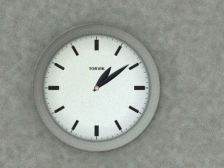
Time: h=1 m=9
